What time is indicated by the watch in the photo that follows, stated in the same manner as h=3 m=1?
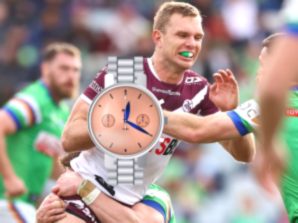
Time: h=12 m=20
